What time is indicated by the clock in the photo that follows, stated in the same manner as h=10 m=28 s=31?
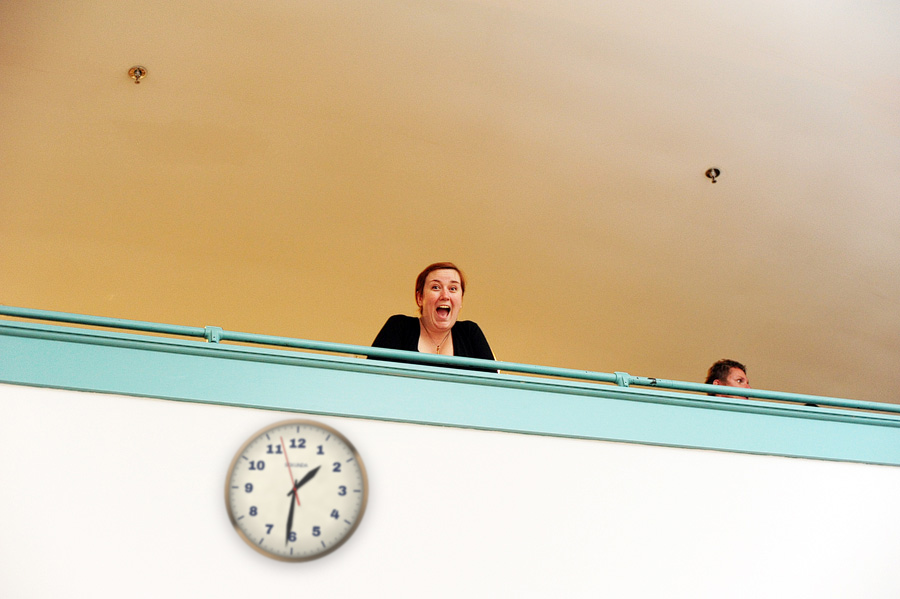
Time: h=1 m=30 s=57
